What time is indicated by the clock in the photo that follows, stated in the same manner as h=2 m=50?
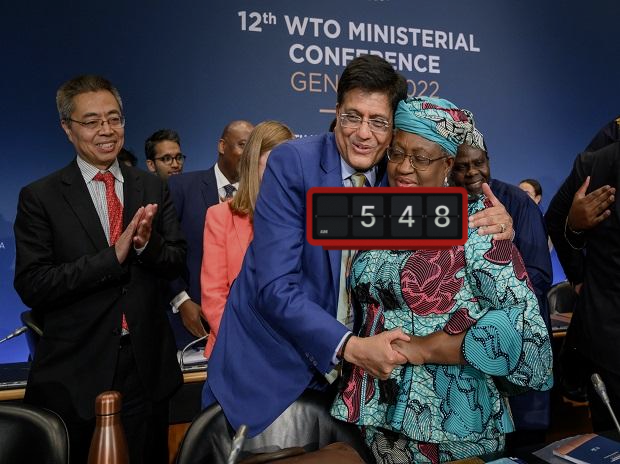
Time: h=5 m=48
